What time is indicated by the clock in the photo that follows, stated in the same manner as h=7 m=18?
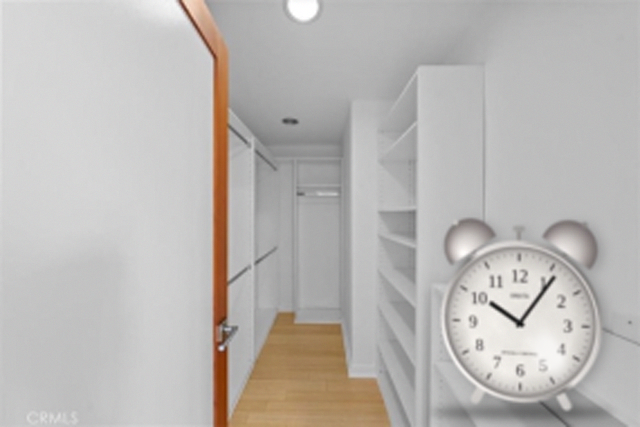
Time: h=10 m=6
